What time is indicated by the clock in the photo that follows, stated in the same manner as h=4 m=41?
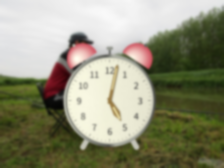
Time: h=5 m=2
